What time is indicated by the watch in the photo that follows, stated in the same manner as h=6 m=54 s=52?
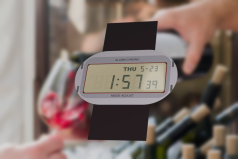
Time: h=1 m=57 s=39
